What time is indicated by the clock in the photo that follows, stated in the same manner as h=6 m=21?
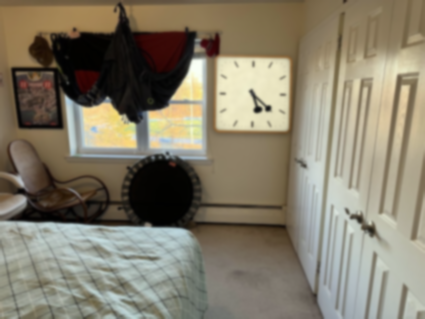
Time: h=5 m=22
